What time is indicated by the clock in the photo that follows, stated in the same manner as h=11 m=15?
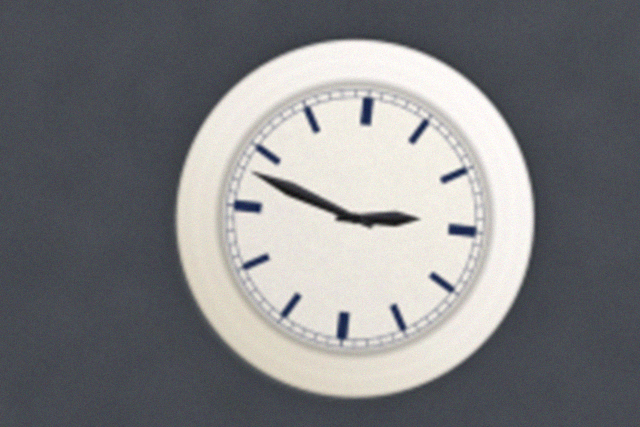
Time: h=2 m=48
